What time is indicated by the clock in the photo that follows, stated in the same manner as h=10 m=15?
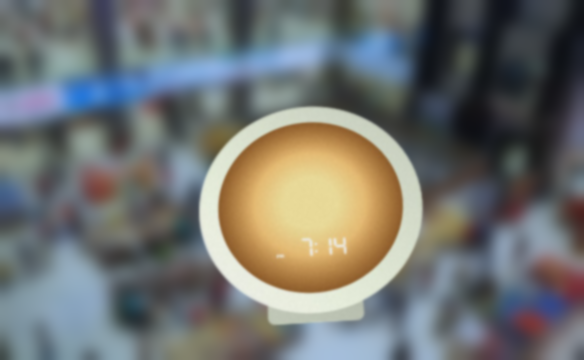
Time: h=7 m=14
